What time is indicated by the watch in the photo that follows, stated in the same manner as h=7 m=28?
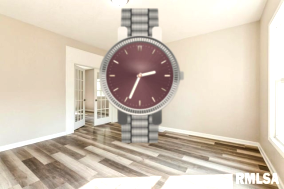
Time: h=2 m=34
